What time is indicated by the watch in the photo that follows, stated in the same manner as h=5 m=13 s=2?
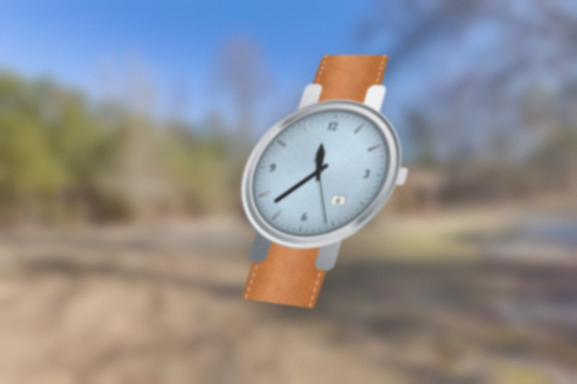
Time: h=11 m=37 s=26
